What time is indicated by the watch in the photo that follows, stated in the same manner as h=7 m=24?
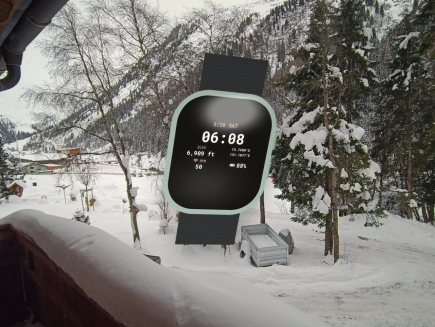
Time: h=6 m=8
